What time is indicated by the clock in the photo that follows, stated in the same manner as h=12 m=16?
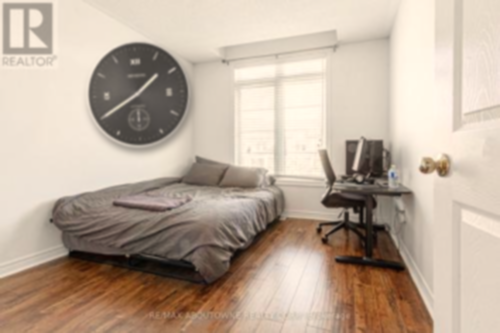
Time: h=1 m=40
